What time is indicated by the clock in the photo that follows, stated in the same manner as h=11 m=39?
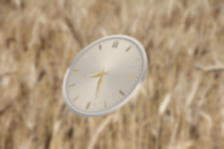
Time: h=8 m=28
